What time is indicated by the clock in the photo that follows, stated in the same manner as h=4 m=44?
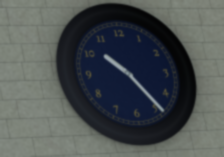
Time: h=10 m=24
